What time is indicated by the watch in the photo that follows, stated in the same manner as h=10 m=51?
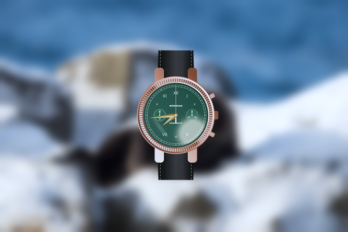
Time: h=7 m=44
